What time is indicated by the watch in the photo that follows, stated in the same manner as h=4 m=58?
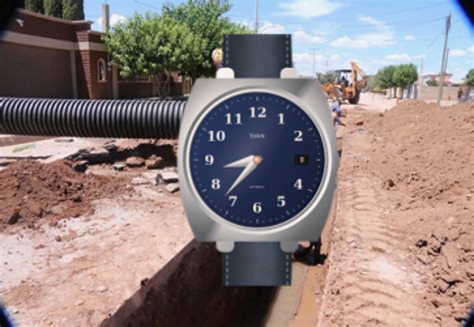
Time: h=8 m=37
